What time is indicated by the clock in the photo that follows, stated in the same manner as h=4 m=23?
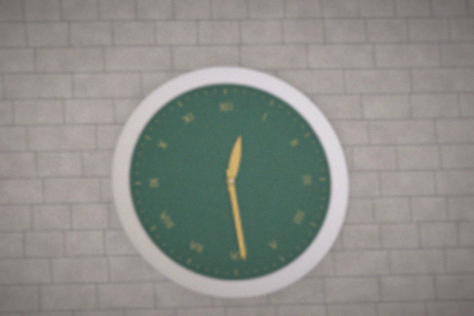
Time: h=12 m=29
